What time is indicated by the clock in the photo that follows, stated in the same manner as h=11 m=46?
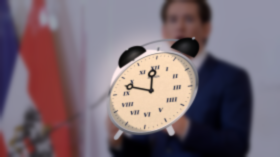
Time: h=11 m=48
